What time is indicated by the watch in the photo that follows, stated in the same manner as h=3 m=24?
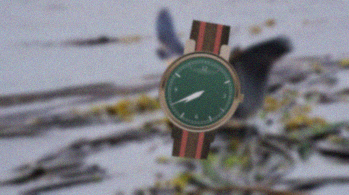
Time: h=7 m=40
